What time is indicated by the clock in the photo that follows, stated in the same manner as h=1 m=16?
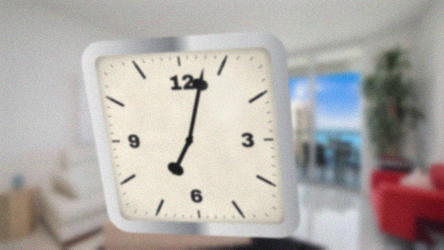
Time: h=7 m=3
